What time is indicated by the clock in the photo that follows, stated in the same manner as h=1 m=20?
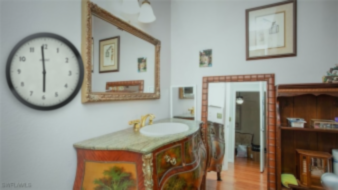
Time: h=5 m=59
